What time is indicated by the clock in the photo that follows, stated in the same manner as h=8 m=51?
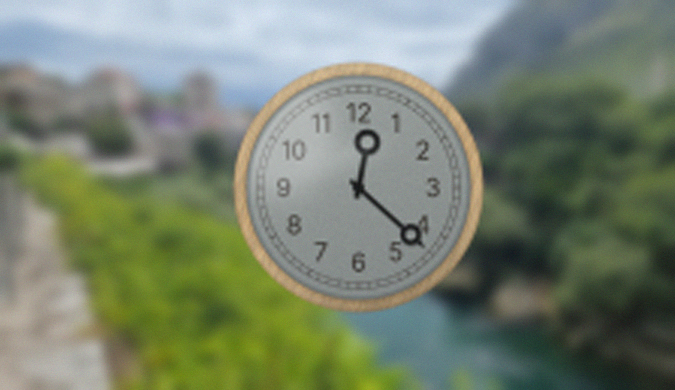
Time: h=12 m=22
